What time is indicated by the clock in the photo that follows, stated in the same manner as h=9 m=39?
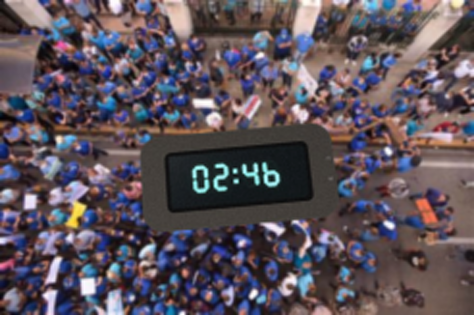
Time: h=2 m=46
